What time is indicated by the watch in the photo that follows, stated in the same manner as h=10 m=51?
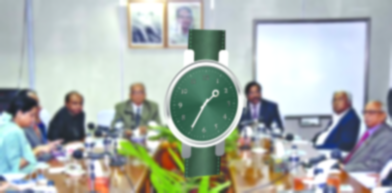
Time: h=1 m=35
